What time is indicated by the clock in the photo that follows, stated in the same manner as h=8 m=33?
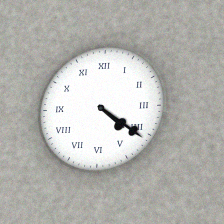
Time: h=4 m=21
